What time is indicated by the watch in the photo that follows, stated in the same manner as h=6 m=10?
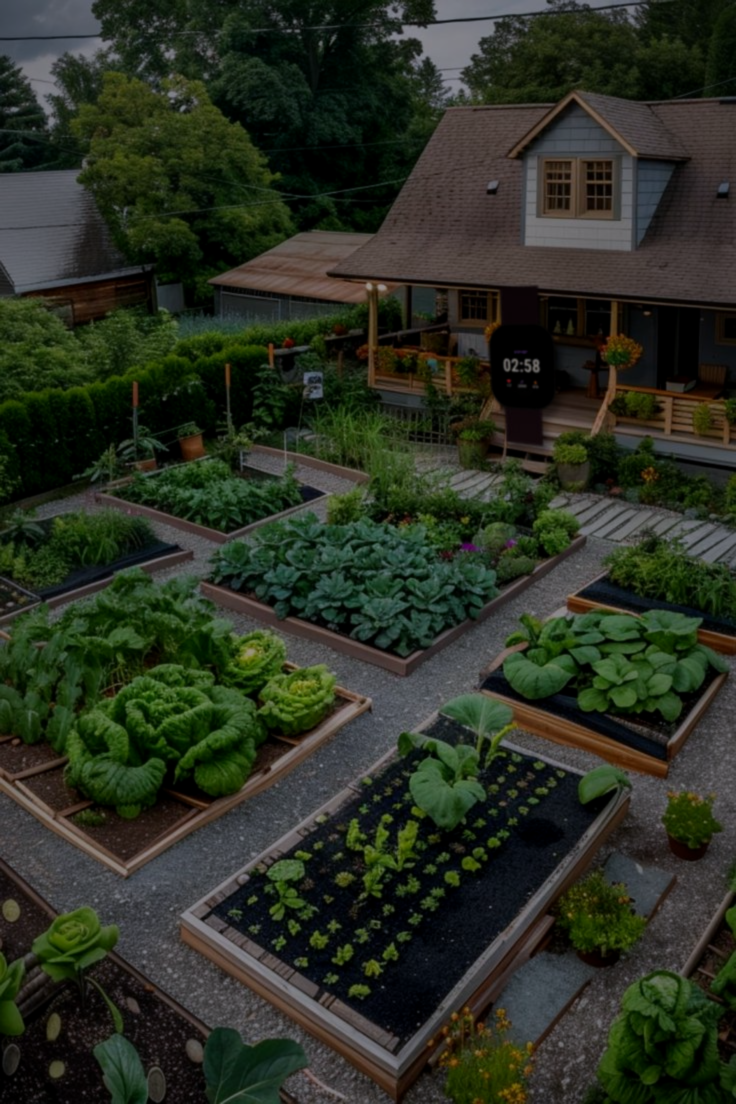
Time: h=2 m=58
